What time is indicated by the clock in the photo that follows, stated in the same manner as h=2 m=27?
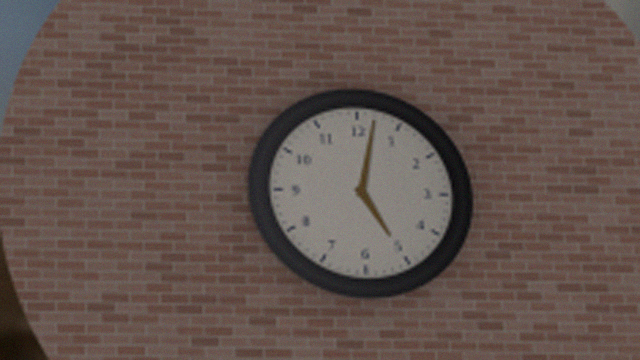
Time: h=5 m=2
